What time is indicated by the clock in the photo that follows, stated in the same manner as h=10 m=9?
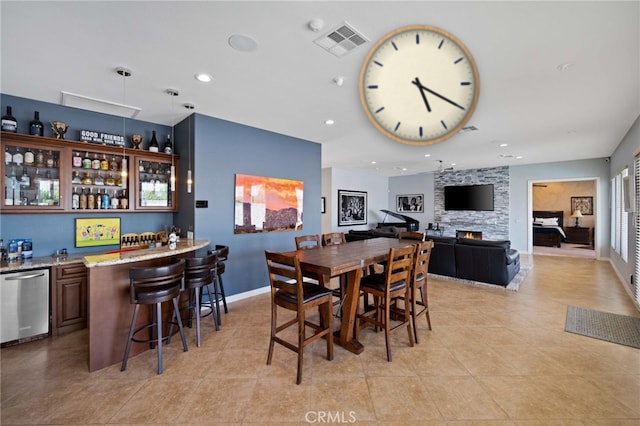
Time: h=5 m=20
